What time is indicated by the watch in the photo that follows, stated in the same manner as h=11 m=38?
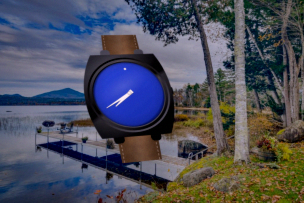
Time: h=7 m=40
